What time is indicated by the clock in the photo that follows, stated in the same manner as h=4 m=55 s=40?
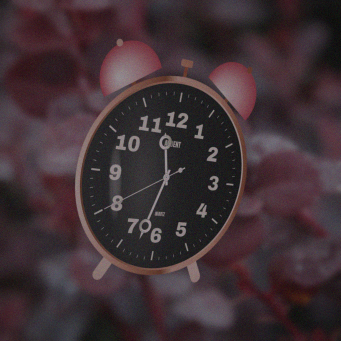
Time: h=11 m=32 s=40
